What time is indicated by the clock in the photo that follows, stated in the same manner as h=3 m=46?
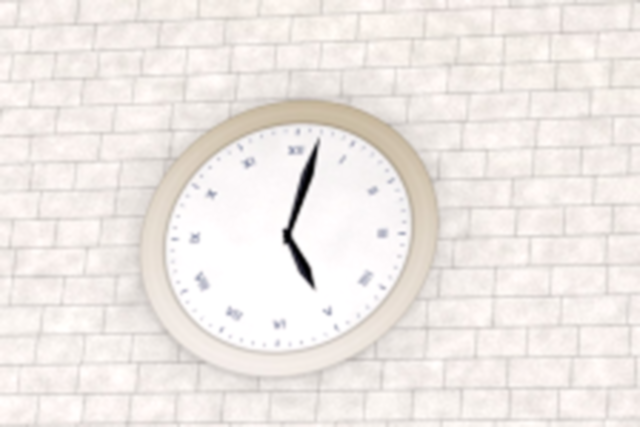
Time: h=5 m=2
